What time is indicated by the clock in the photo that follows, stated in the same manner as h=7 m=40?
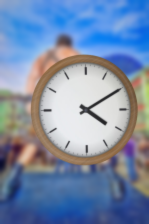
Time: h=4 m=10
